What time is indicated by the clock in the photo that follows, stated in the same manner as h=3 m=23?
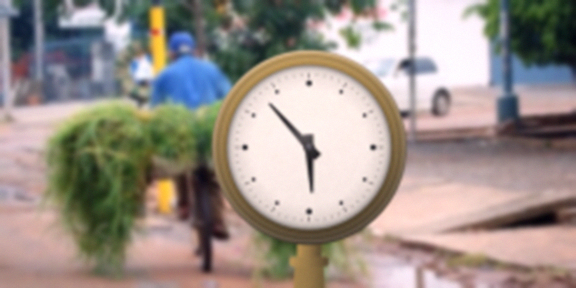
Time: h=5 m=53
